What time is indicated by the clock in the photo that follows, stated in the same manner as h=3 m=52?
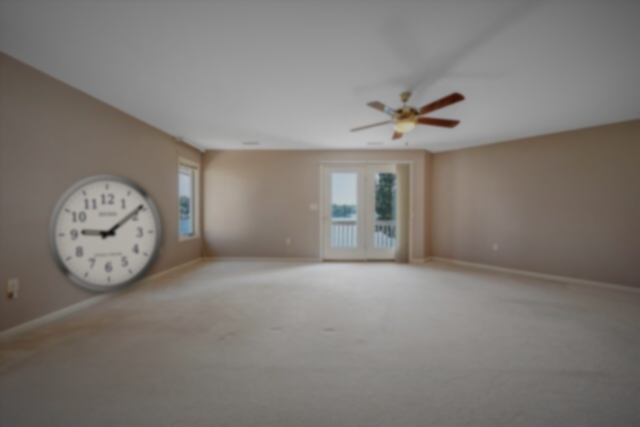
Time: h=9 m=9
